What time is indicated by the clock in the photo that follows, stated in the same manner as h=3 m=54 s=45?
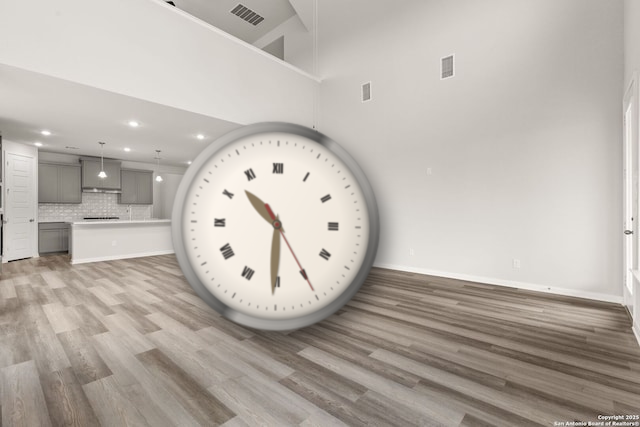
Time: h=10 m=30 s=25
